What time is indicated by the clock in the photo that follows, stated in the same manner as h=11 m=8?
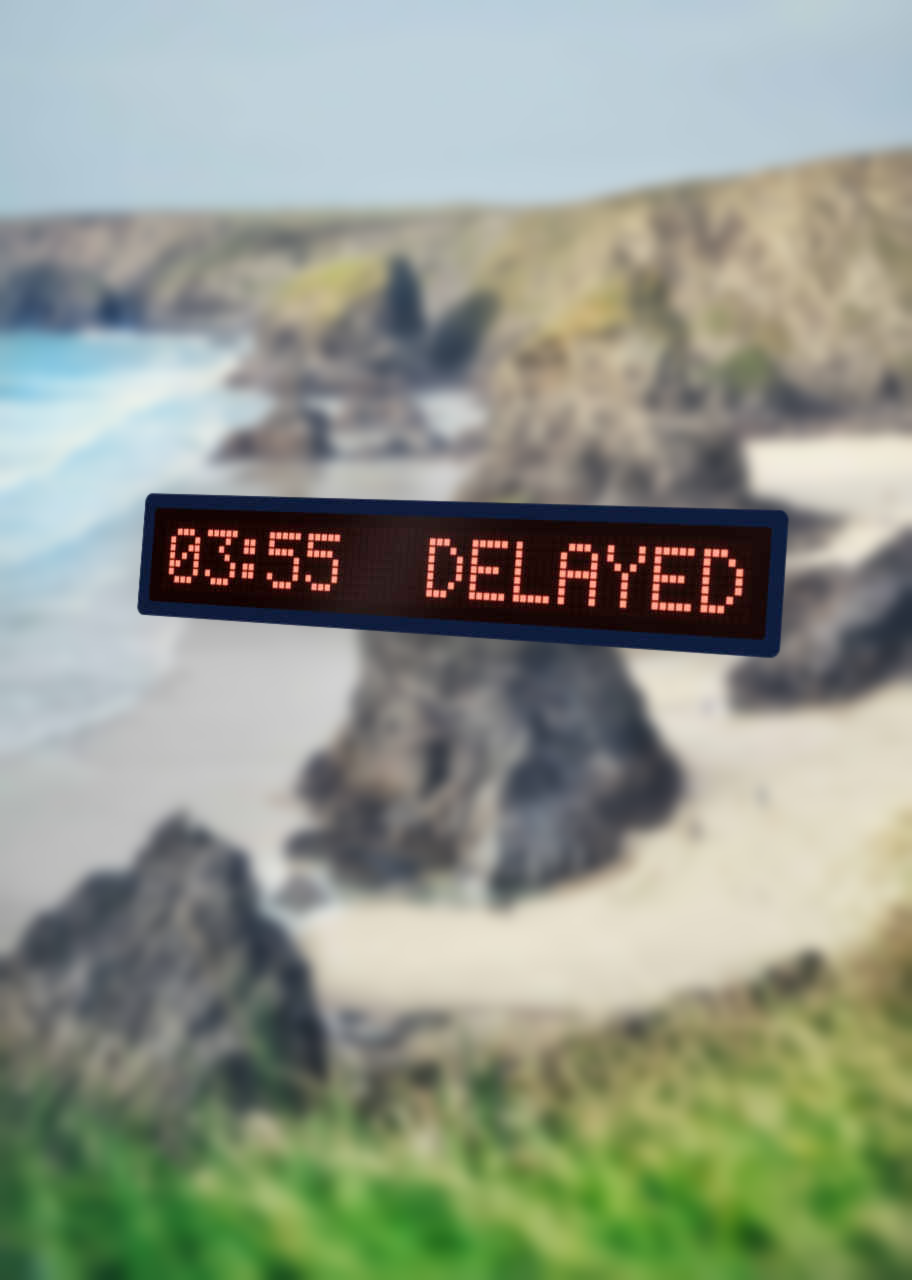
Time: h=3 m=55
